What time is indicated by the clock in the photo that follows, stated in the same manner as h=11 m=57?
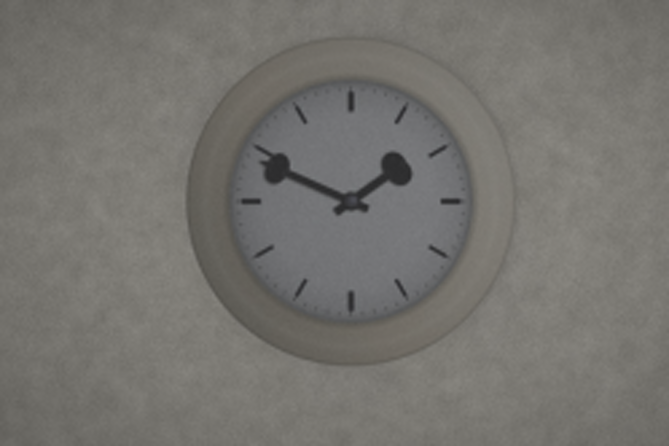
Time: h=1 m=49
